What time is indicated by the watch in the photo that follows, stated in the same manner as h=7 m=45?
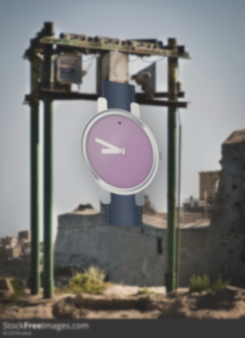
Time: h=8 m=48
